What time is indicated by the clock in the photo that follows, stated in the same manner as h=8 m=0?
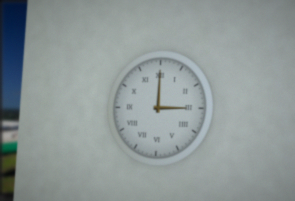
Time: h=3 m=0
